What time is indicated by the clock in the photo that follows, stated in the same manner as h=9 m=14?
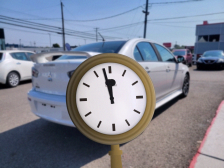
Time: h=11 m=58
